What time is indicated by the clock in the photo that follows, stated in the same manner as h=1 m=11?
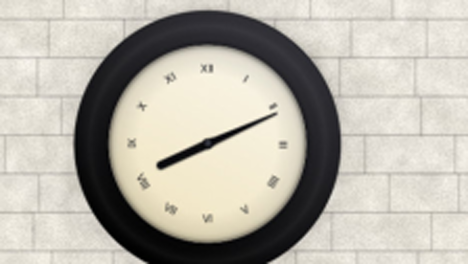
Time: h=8 m=11
